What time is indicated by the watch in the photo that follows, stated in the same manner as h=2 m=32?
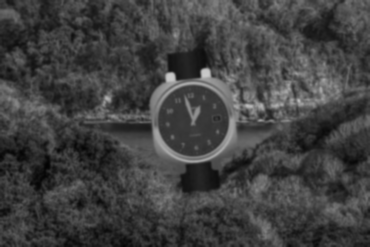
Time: h=12 m=58
